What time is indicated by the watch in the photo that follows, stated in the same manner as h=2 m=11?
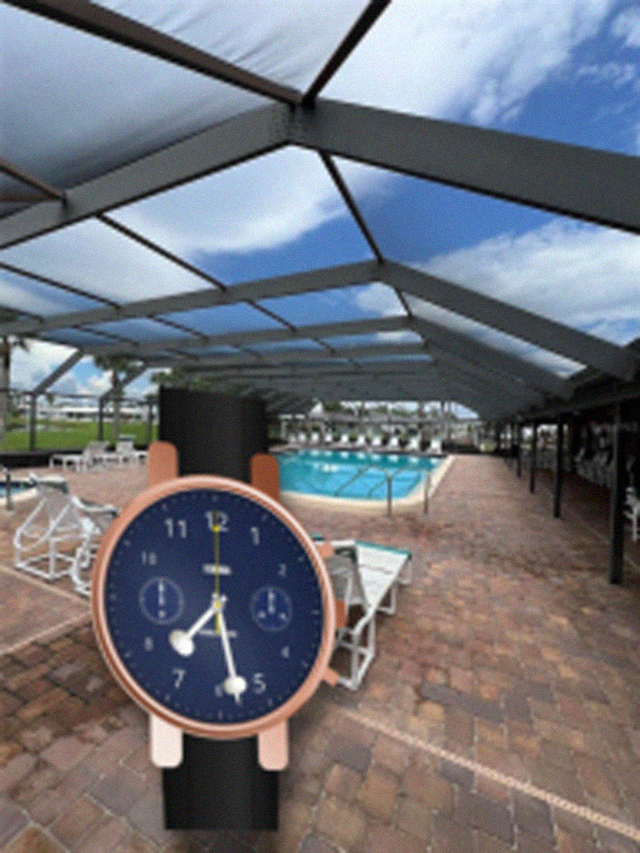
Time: h=7 m=28
